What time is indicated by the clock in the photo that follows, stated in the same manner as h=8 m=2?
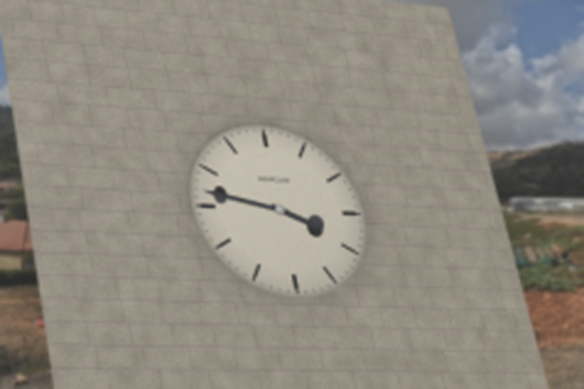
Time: h=3 m=47
